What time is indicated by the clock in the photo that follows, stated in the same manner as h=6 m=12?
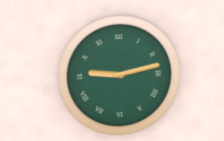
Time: h=9 m=13
